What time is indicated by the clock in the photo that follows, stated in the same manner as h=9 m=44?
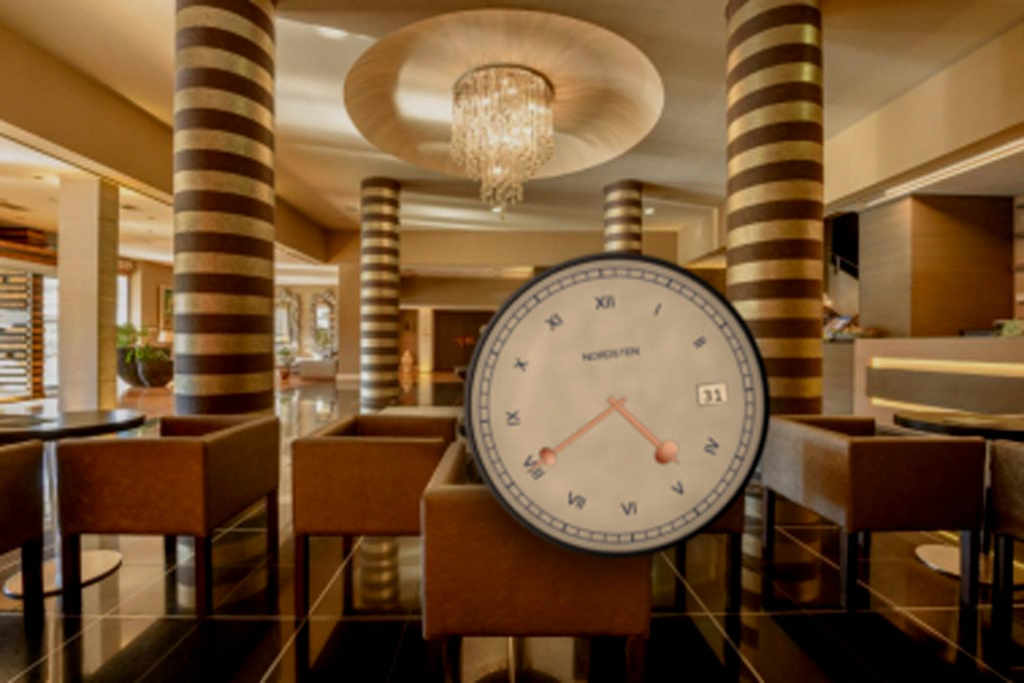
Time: h=4 m=40
